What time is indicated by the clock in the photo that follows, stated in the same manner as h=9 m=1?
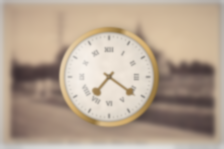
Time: h=7 m=21
